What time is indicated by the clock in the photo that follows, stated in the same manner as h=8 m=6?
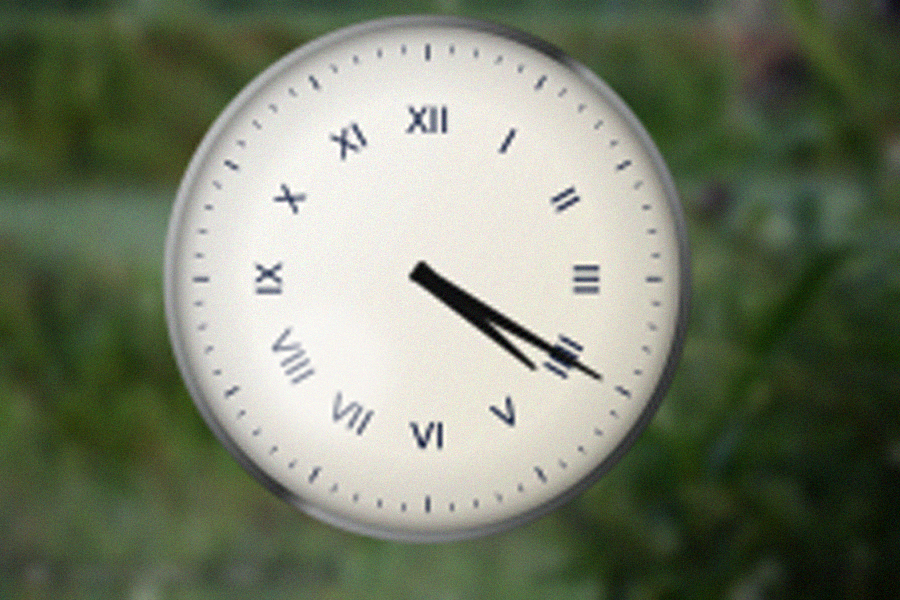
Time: h=4 m=20
